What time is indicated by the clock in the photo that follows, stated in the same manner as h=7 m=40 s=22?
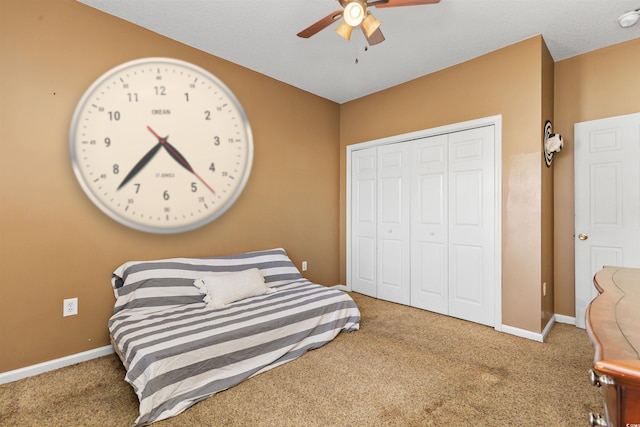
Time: h=4 m=37 s=23
